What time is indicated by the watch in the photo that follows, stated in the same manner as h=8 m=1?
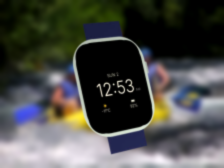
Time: h=12 m=53
